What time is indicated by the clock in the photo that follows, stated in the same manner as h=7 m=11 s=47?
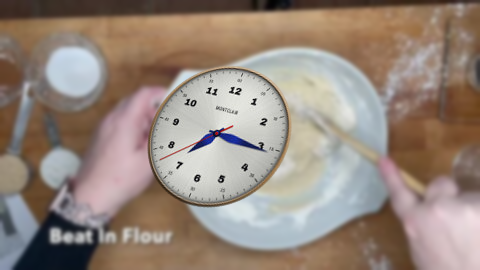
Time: h=7 m=15 s=38
